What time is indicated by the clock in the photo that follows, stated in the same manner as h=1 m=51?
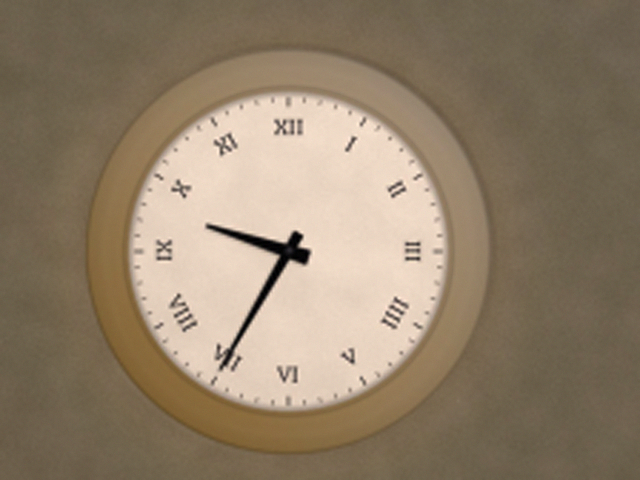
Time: h=9 m=35
